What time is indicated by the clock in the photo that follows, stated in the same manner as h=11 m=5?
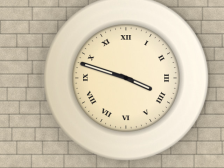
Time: h=3 m=48
